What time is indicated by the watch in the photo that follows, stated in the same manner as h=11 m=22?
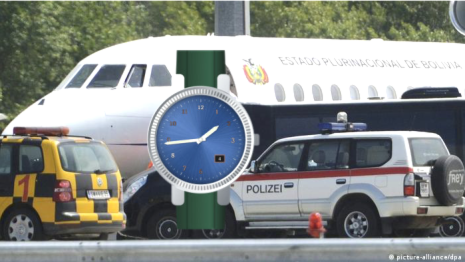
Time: h=1 m=44
